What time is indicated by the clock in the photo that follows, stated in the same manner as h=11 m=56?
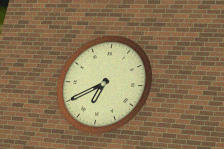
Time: h=6 m=40
